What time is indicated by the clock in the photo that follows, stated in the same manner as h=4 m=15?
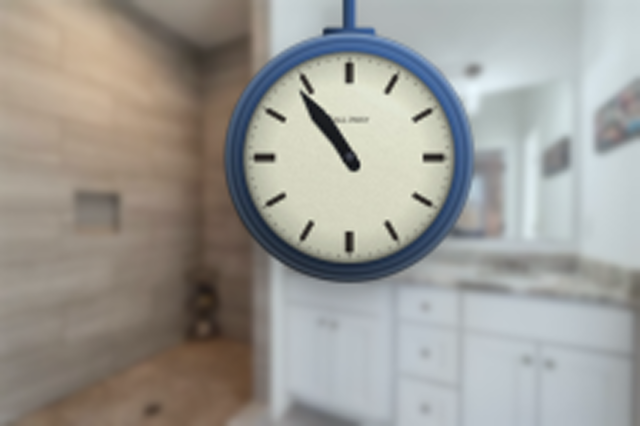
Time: h=10 m=54
